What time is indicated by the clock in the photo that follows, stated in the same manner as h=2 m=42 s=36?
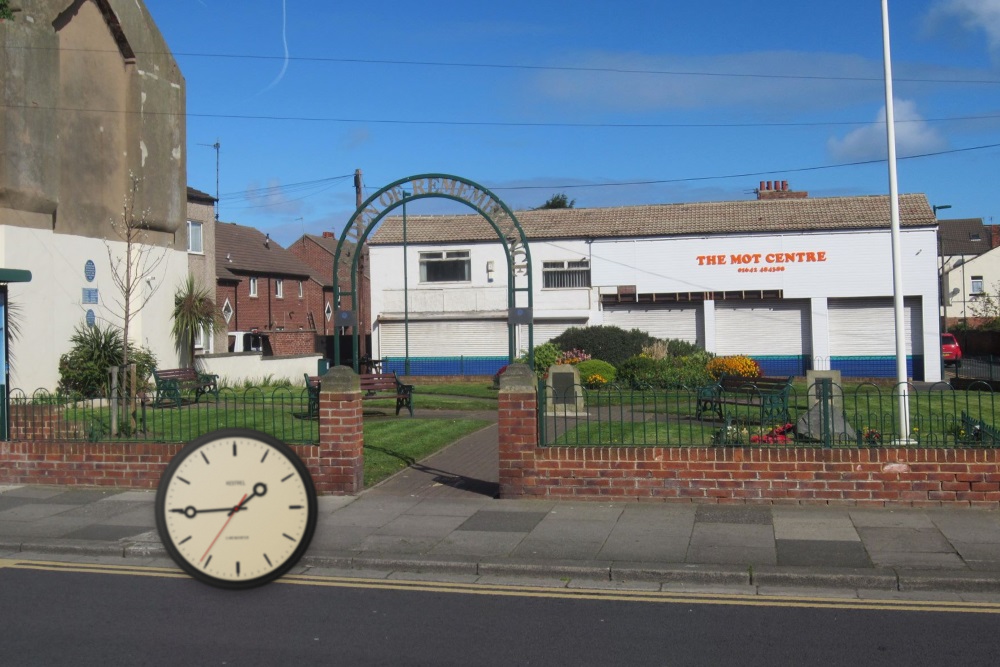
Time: h=1 m=44 s=36
